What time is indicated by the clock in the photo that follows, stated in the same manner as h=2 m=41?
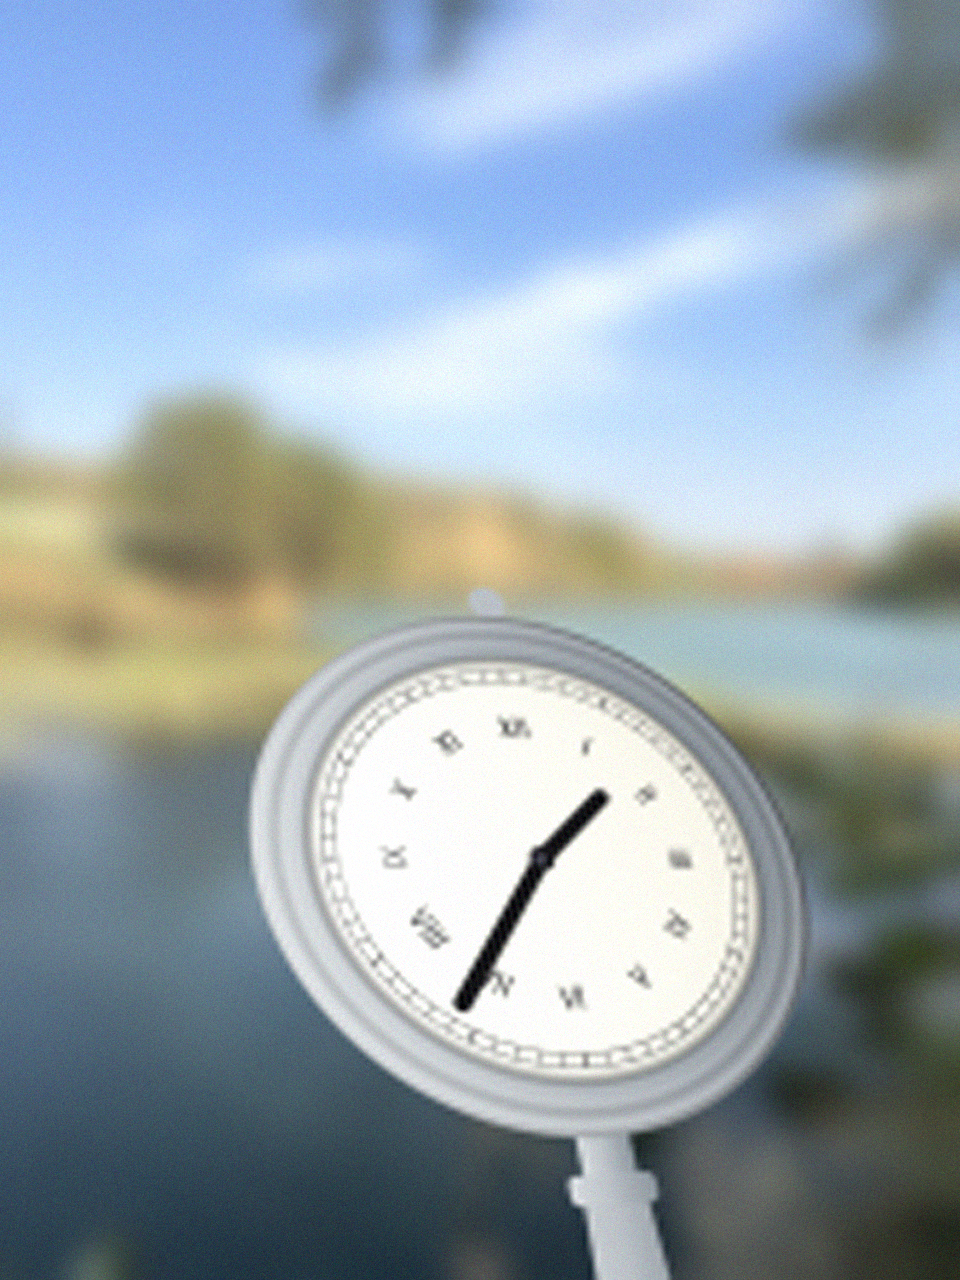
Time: h=1 m=36
